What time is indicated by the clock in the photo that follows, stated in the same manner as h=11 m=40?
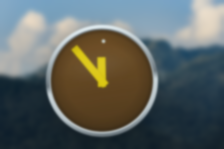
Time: h=11 m=53
